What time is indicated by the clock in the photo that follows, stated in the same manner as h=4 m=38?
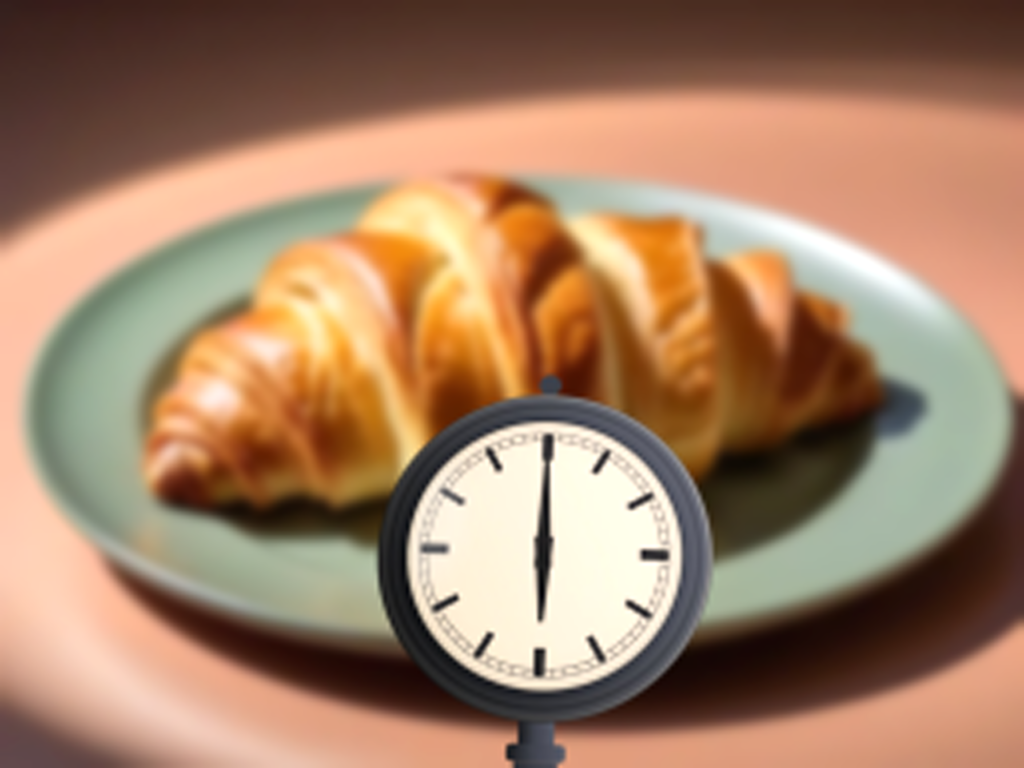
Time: h=6 m=0
